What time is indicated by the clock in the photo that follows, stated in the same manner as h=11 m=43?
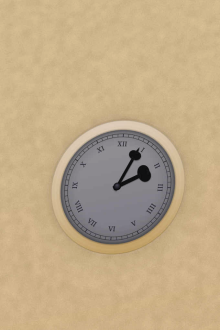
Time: h=2 m=4
